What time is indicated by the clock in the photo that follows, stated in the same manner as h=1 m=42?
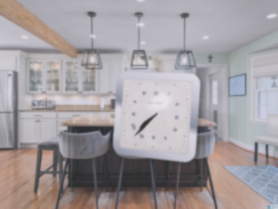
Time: h=7 m=37
